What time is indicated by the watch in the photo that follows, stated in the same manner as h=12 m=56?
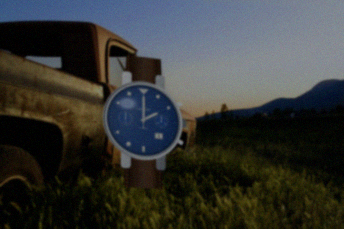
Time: h=2 m=0
